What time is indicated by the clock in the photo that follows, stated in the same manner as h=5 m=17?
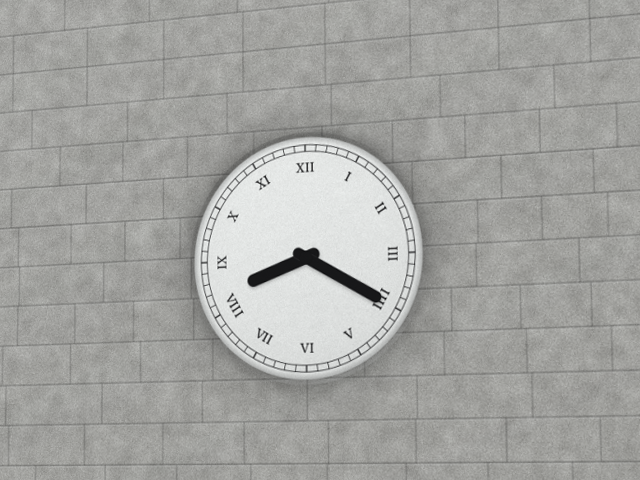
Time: h=8 m=20
